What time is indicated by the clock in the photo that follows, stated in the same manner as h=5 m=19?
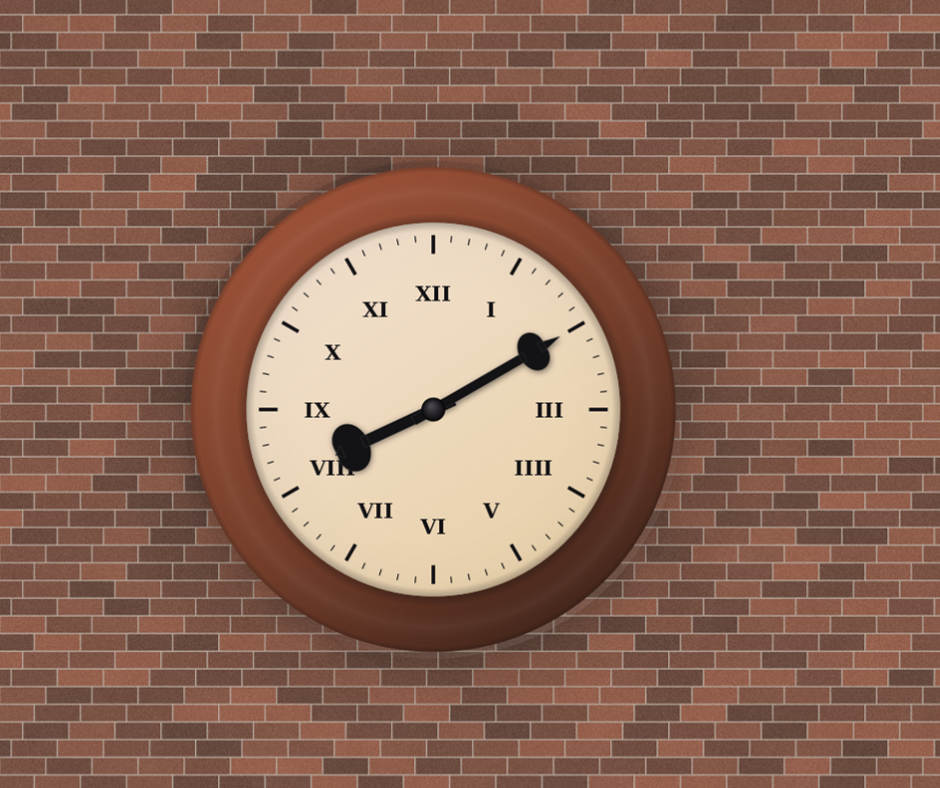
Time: h=8 m=10
